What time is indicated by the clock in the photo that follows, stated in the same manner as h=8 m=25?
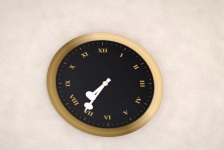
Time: h=7 m=36
